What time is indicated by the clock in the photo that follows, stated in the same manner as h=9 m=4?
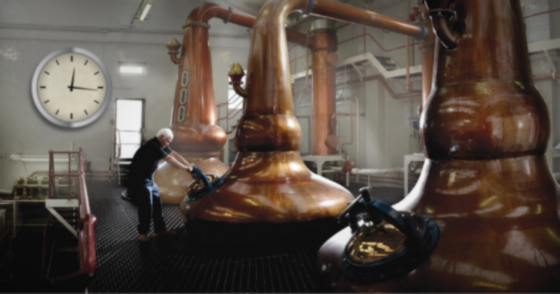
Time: h=12 m=16
